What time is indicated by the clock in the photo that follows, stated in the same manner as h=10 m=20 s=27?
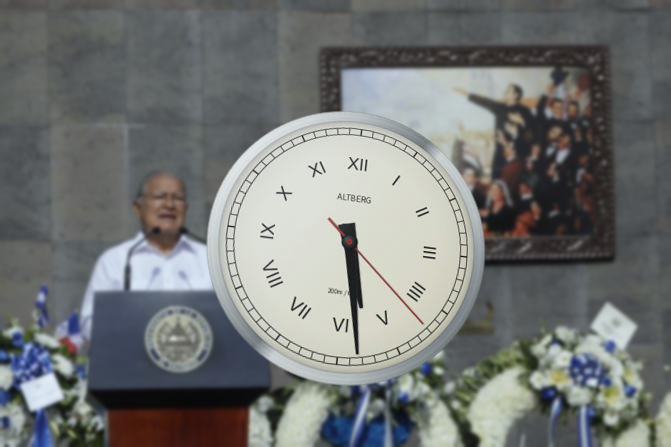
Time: h=5 m=28 s=22
